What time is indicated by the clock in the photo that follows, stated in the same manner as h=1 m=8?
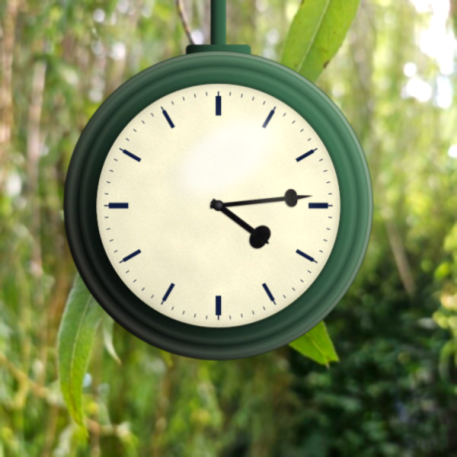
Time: h=4 m=14
